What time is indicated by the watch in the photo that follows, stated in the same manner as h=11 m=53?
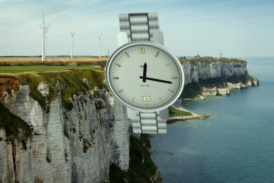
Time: h=12 m=17
